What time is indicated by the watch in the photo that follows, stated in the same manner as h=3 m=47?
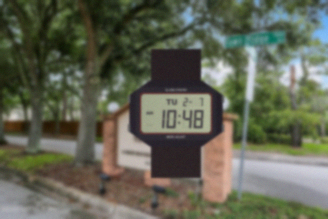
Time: h=10 m=48
